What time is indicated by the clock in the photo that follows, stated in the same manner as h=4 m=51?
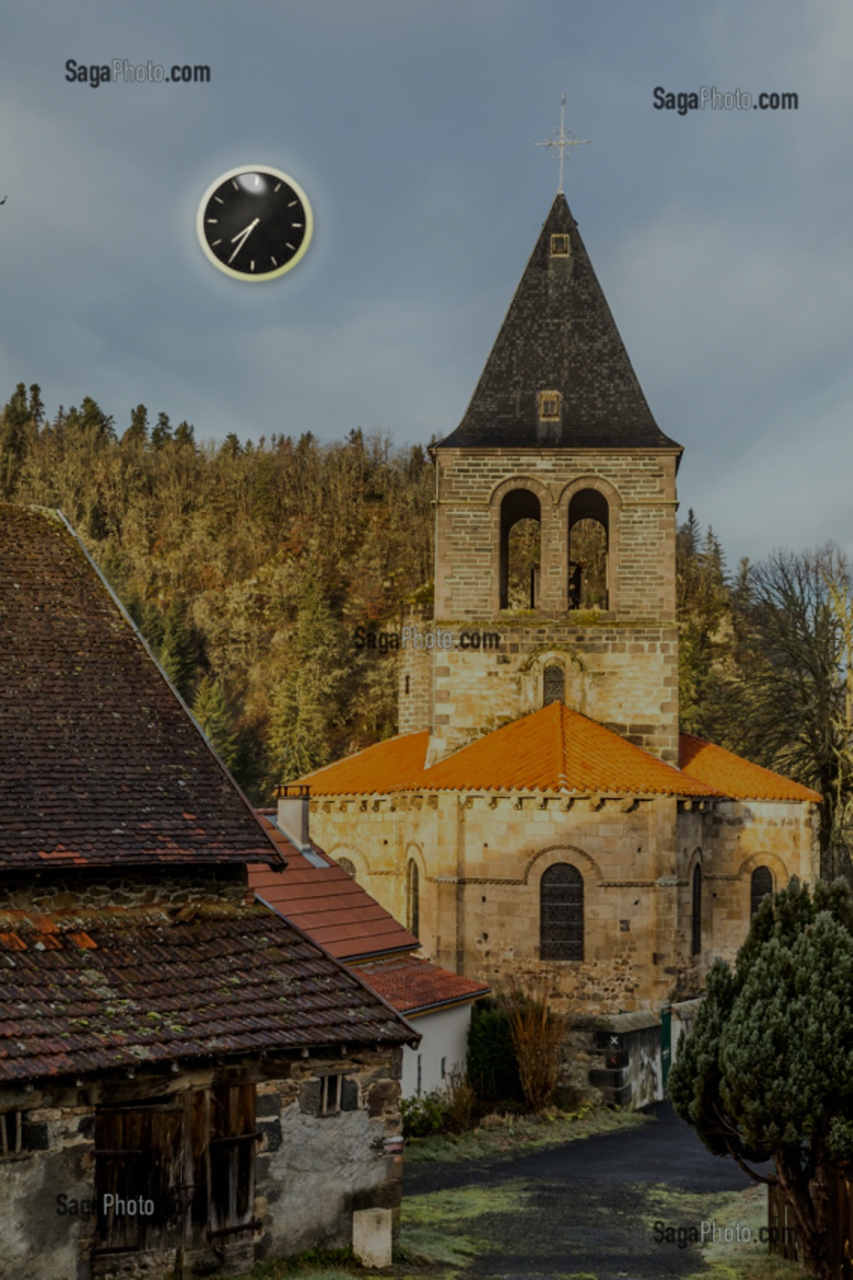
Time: h=7 m=35
